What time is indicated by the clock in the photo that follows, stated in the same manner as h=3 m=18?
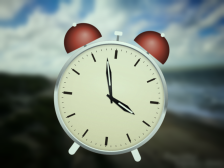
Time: h=3 m=58
